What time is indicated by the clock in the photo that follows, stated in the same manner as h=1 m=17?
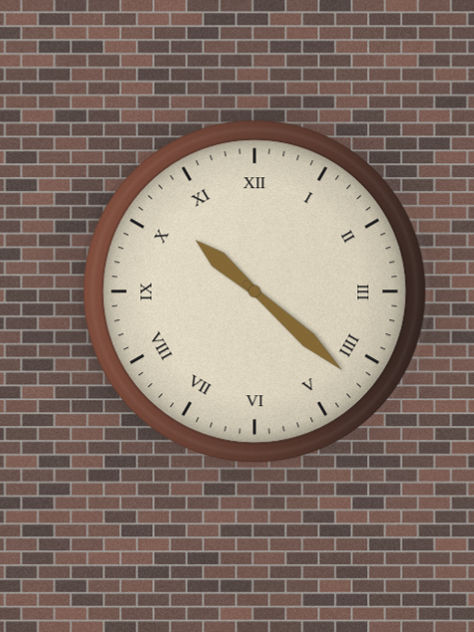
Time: h=10 m=22
